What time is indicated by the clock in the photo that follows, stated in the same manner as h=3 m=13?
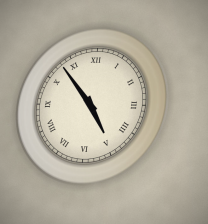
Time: h=4 m=53
